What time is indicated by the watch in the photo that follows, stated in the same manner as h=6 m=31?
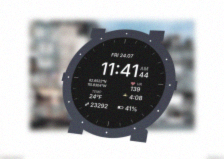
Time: h=11 m=41
